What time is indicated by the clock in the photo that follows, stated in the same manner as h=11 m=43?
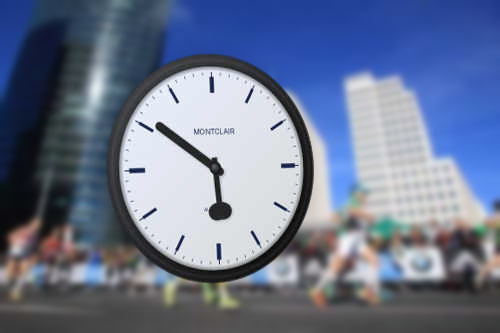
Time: h=5 m=51
